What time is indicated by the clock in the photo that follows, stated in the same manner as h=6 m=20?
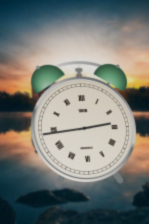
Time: h=2 m=44
